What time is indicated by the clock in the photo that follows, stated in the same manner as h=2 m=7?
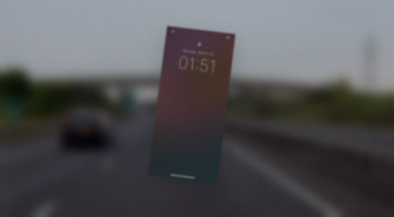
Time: h=1 m=51
